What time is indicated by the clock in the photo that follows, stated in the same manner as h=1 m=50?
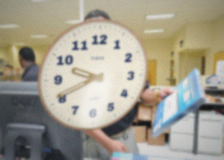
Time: h=9 m=41
